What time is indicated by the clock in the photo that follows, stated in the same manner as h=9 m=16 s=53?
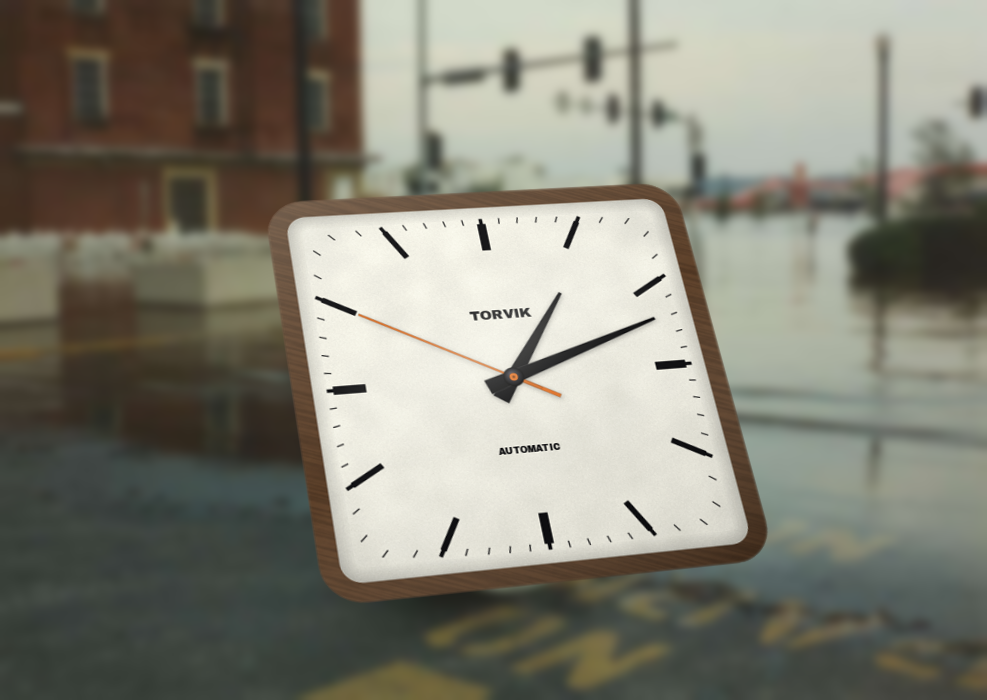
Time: h=1 m=11 s=50
